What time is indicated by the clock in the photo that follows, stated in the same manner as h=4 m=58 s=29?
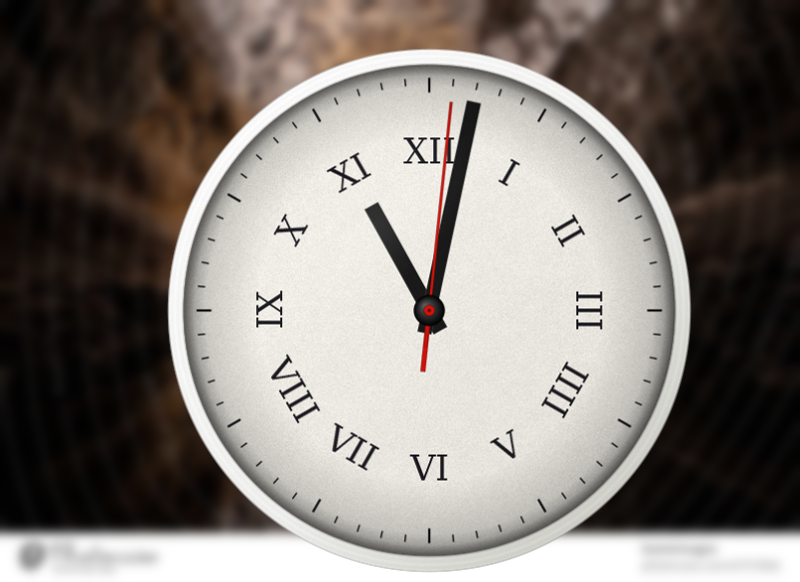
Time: h=11 m=2 s=1
